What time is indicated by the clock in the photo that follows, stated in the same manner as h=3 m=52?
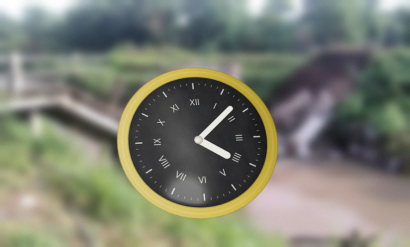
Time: h=4 m=8
